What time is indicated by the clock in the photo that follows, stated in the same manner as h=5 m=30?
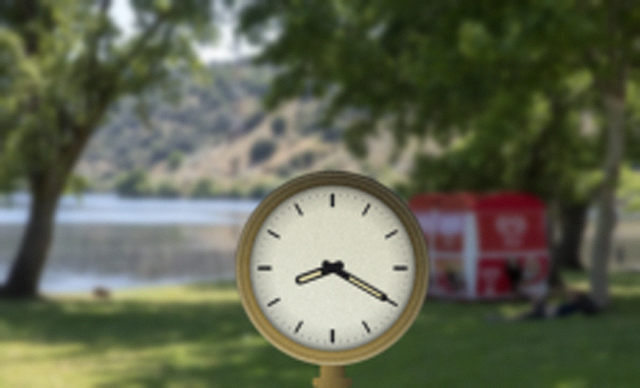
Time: h=8 m=20
